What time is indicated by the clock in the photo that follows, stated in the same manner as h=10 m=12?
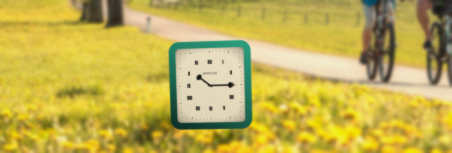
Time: h=10 m=15
